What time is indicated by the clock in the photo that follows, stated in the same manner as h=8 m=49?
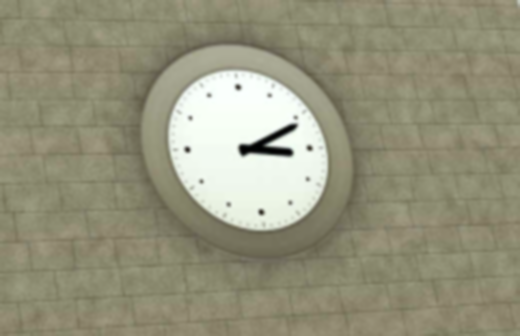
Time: h=3 m=11
